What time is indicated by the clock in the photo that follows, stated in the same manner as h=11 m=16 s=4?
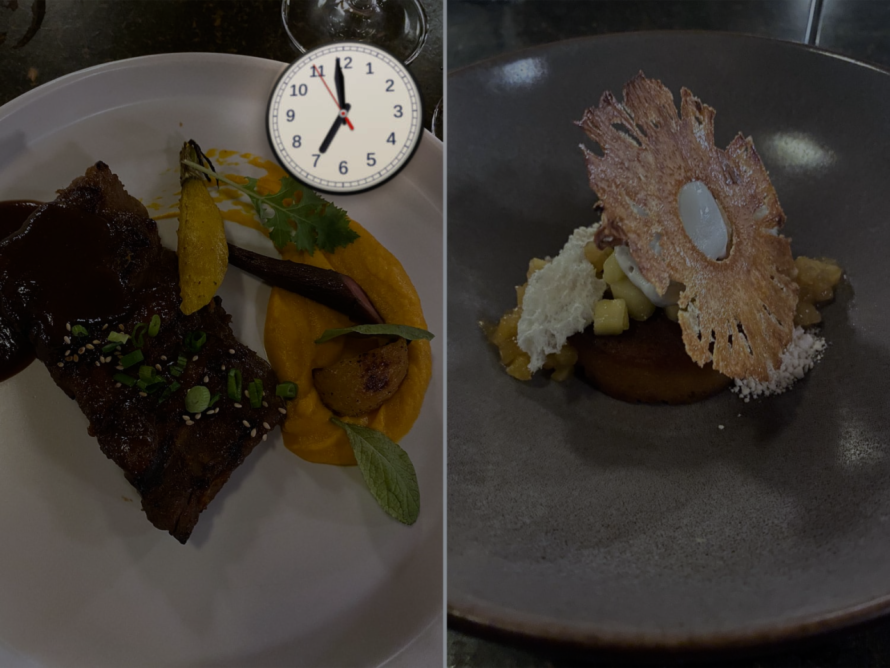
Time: h=6 m=58 s=55
